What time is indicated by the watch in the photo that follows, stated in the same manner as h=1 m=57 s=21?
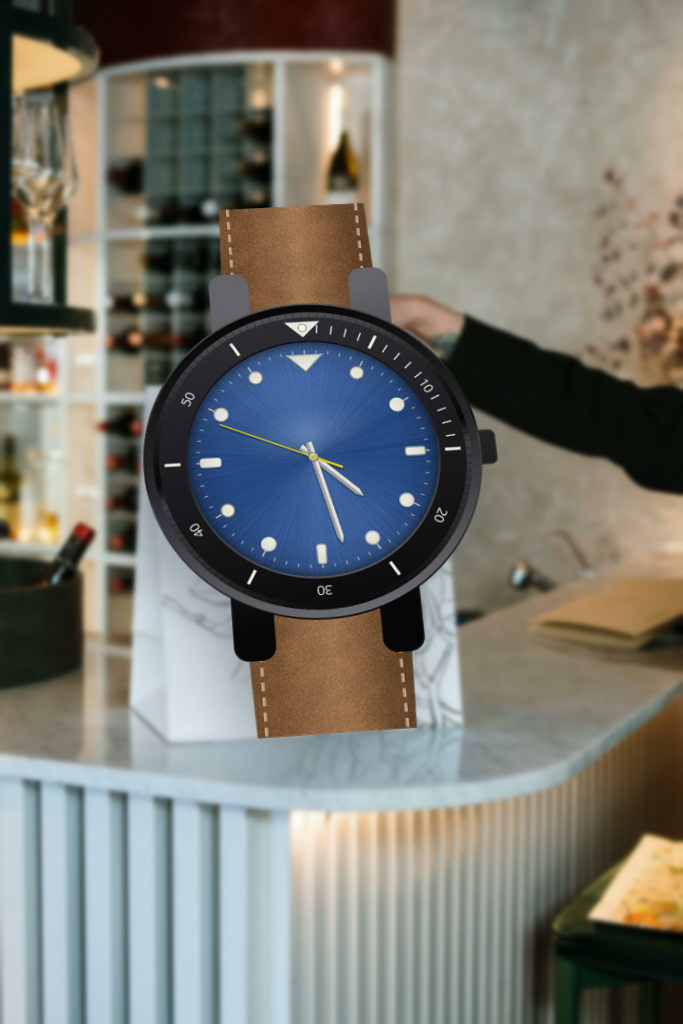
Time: h=4 m=27 s=49
